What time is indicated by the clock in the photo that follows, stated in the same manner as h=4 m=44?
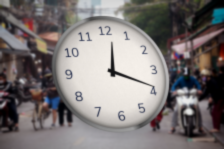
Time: h=12 m=19
